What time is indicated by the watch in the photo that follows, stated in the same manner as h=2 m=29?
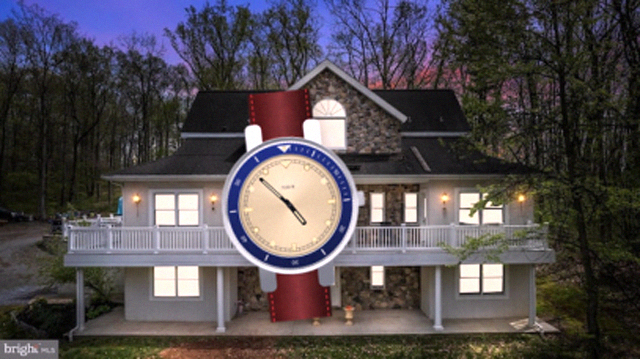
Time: h=4 m=53
